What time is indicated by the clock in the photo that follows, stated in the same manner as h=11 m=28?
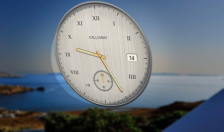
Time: h=9 m=25
